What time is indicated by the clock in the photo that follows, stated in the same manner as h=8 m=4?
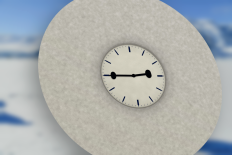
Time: h=2 m=45
